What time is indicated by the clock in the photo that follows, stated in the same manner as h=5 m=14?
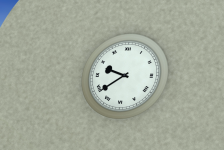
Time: h=9 m=39
